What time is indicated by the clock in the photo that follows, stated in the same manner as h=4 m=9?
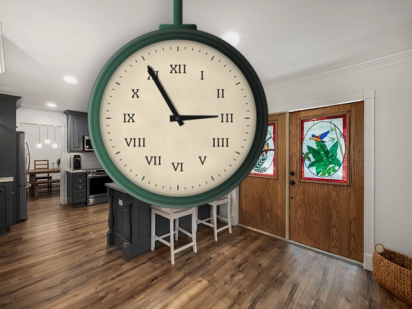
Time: h=2 m=55
